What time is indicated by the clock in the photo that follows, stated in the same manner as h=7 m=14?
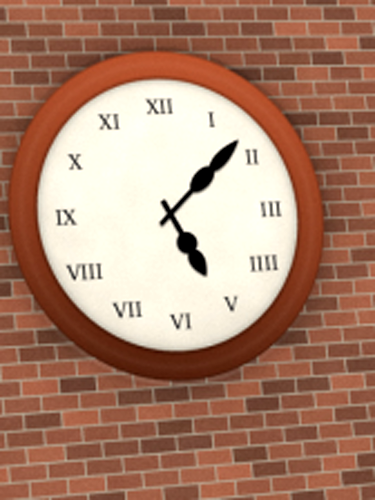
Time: h=5 m=8
